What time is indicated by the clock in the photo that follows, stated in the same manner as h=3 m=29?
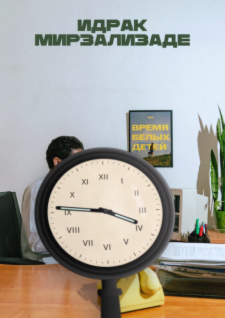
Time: h=3 m=46
